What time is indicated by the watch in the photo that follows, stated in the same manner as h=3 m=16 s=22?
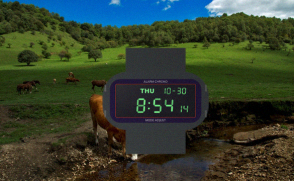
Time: h=8 m=54 s=14
